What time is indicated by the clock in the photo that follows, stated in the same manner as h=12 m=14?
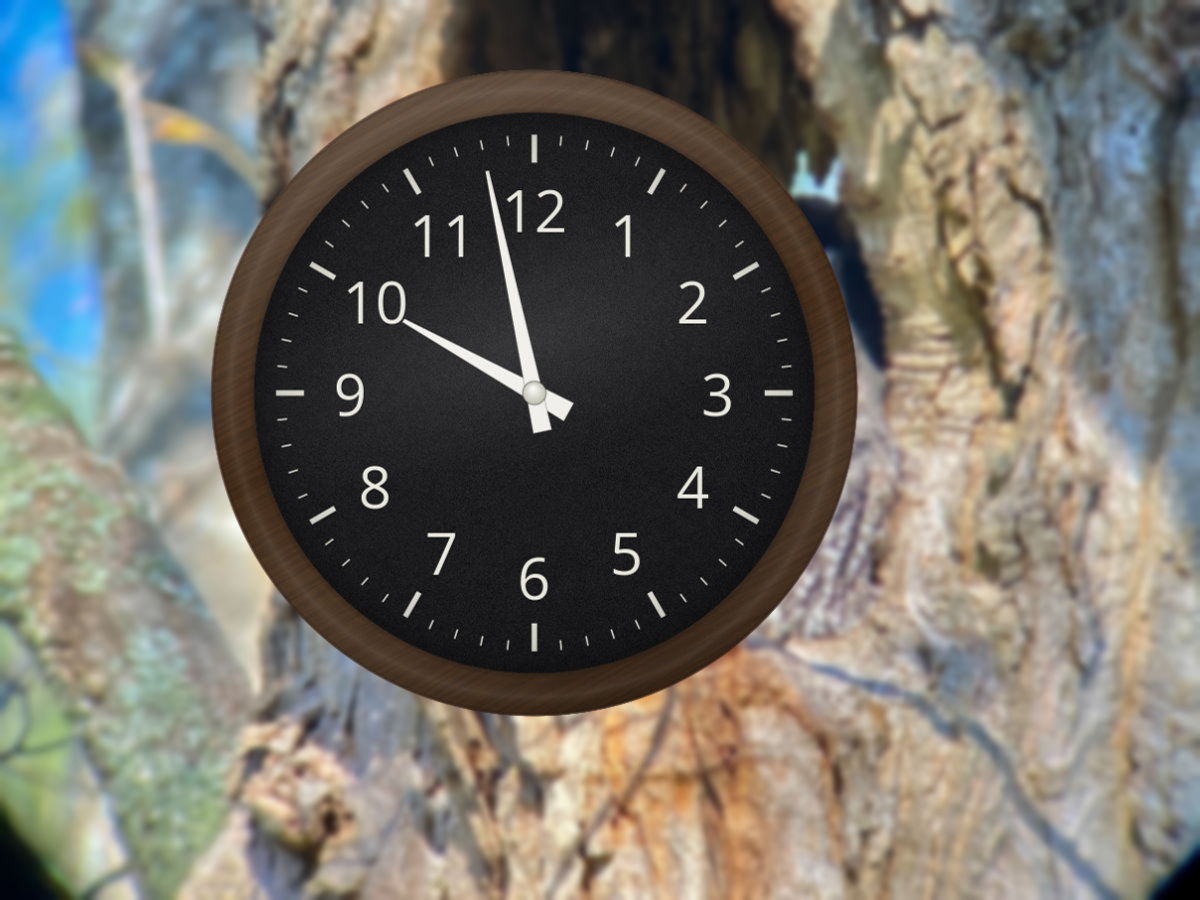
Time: h=9 m=58
